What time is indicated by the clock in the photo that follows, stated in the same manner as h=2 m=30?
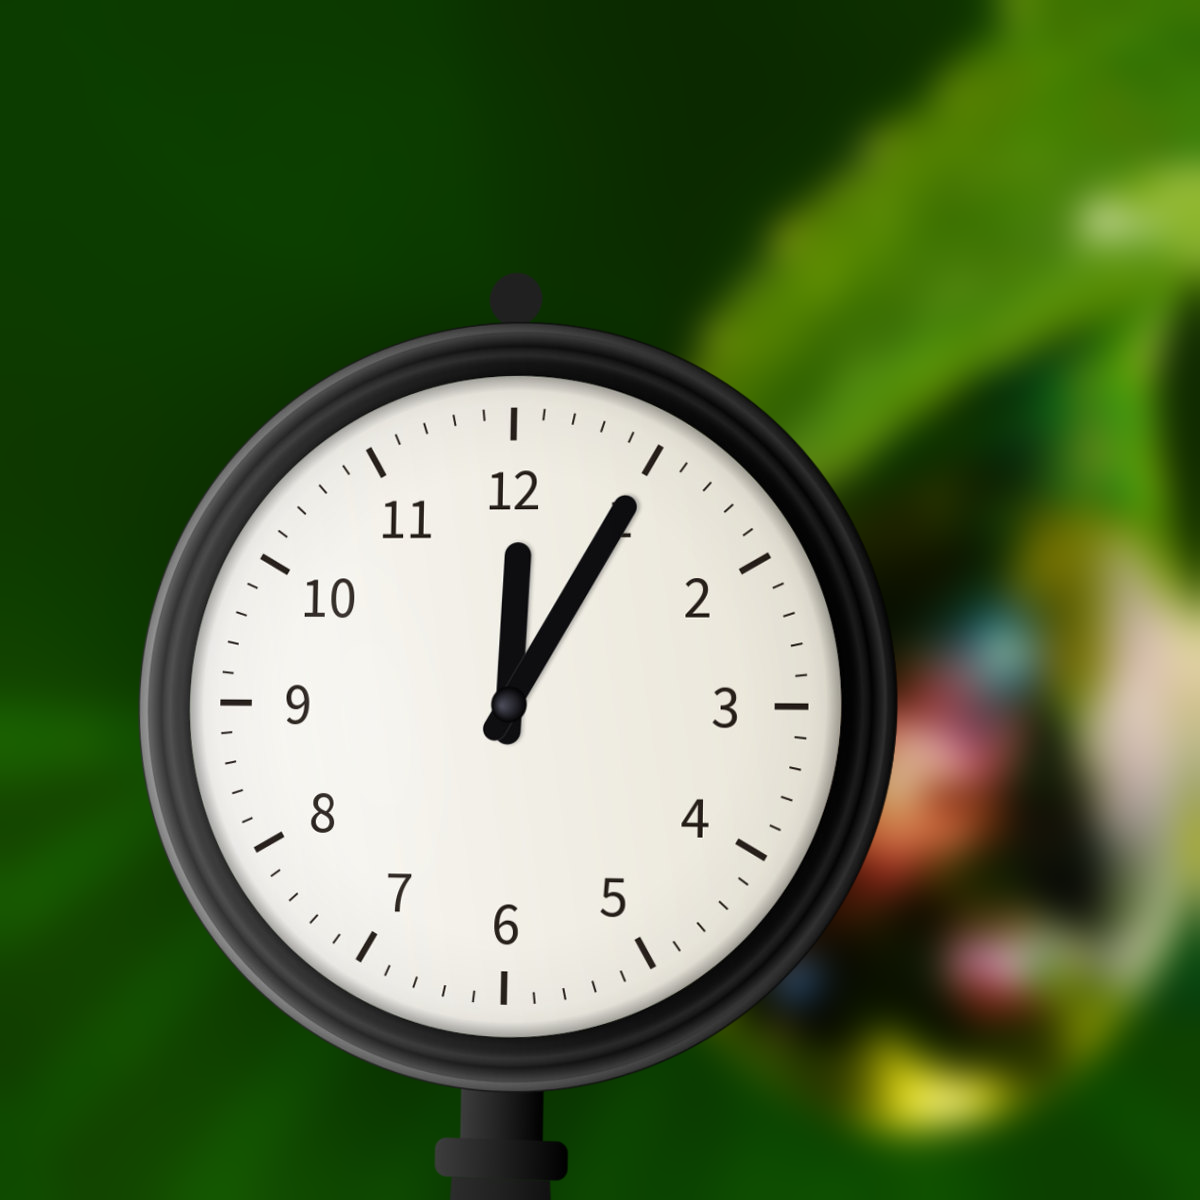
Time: h=12 m=5
